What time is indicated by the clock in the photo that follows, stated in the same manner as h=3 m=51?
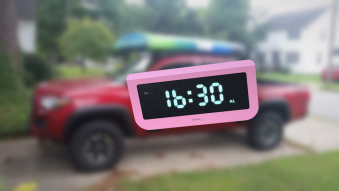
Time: h=16 m=30
